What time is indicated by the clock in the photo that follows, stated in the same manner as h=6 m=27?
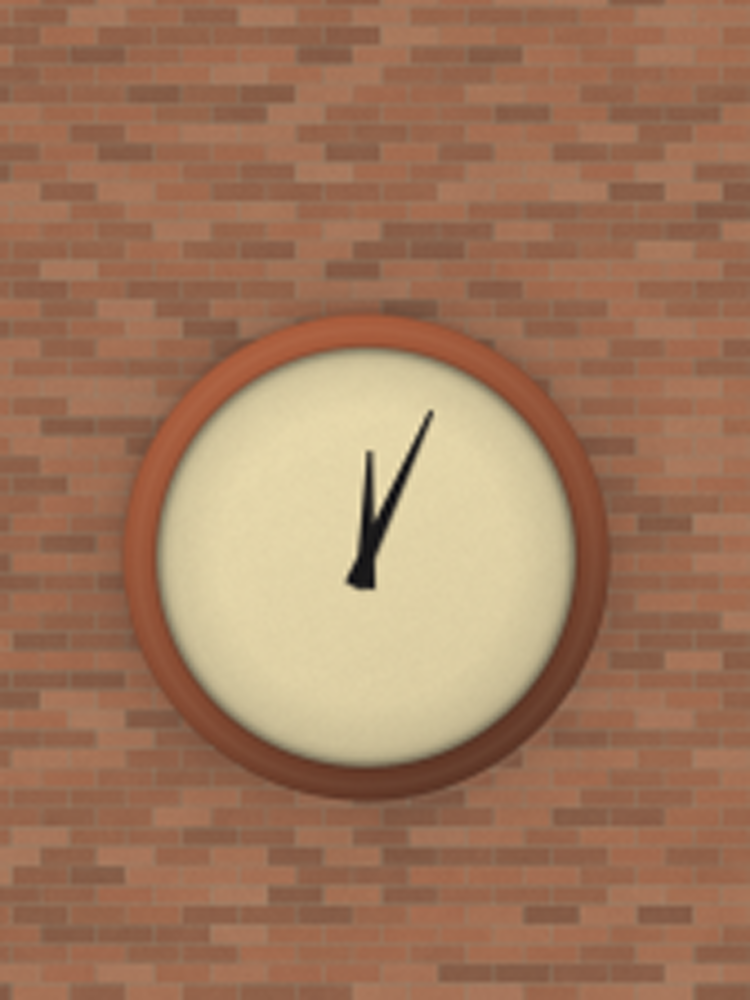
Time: h=12 m=4
